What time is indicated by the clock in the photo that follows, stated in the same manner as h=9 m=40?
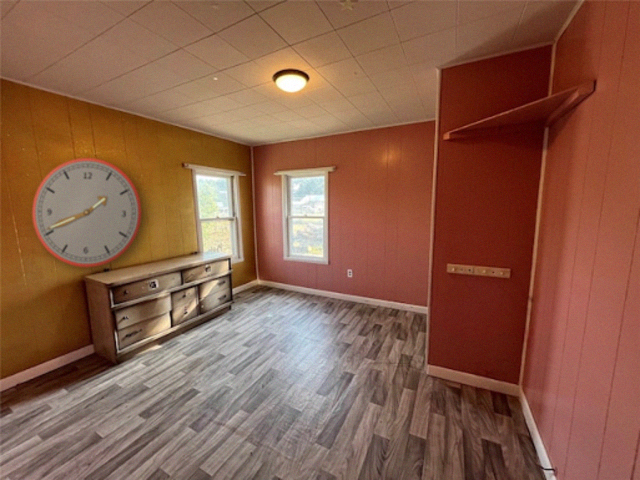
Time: h=1 m=41
